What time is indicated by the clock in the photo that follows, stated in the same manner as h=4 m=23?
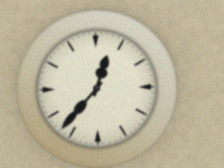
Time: h=12 m=37
